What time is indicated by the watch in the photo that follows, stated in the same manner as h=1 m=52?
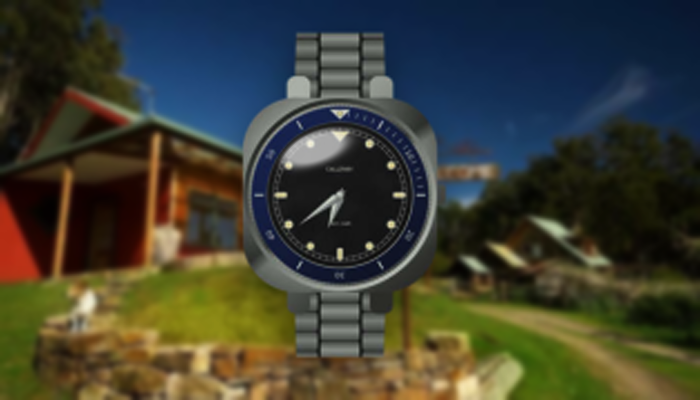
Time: h=6 m=39
